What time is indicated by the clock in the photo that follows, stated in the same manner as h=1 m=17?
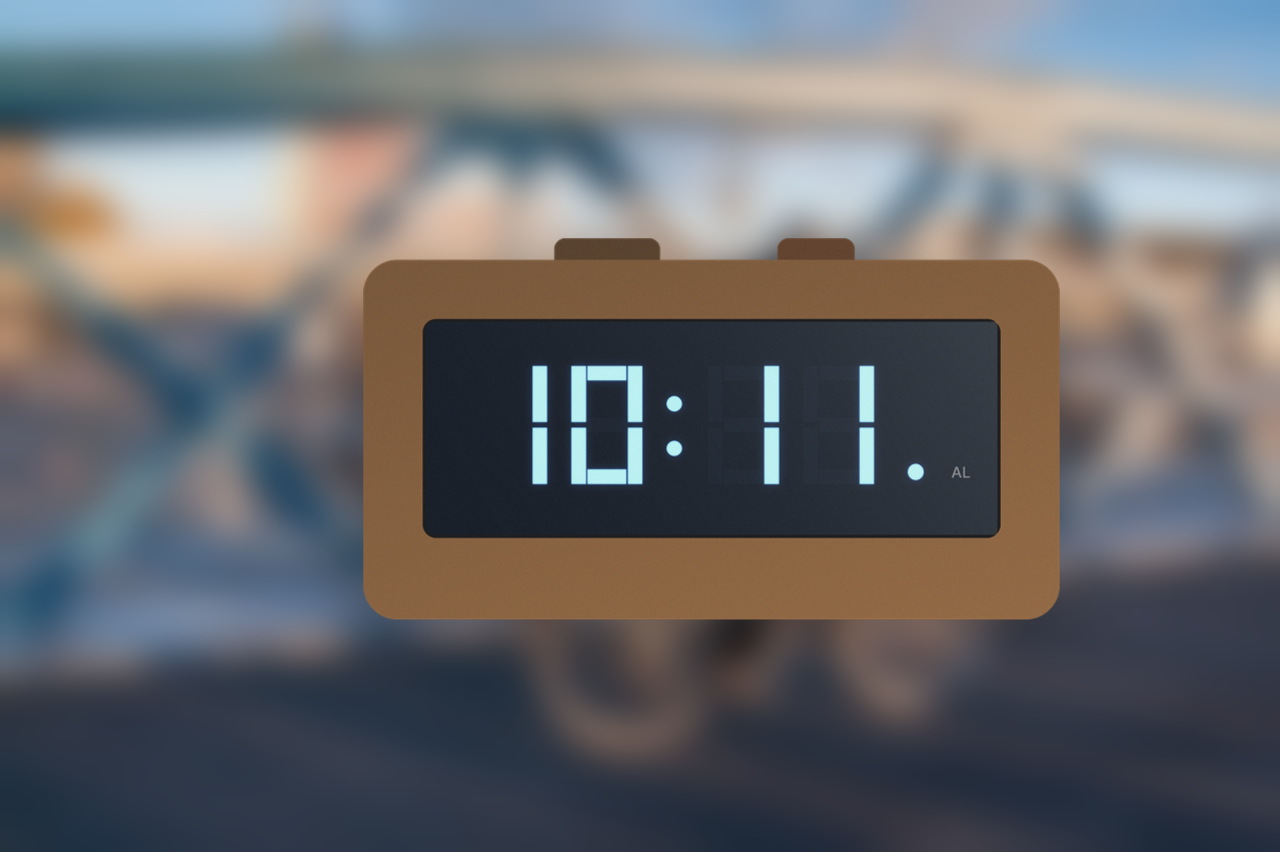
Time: h=10 m=11
